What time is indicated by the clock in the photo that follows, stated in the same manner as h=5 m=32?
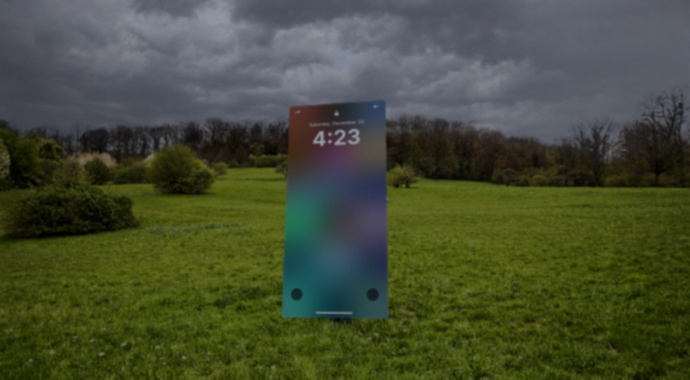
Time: h=4 m=23
